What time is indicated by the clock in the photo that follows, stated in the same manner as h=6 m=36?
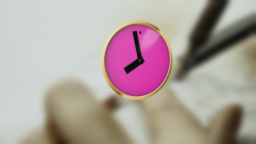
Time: h=7 m=58
